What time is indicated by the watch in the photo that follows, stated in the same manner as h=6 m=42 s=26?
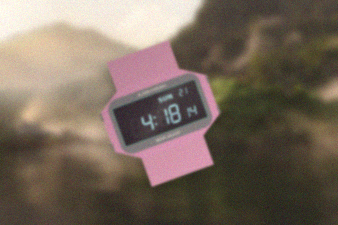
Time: h=4 m=18 s=14
